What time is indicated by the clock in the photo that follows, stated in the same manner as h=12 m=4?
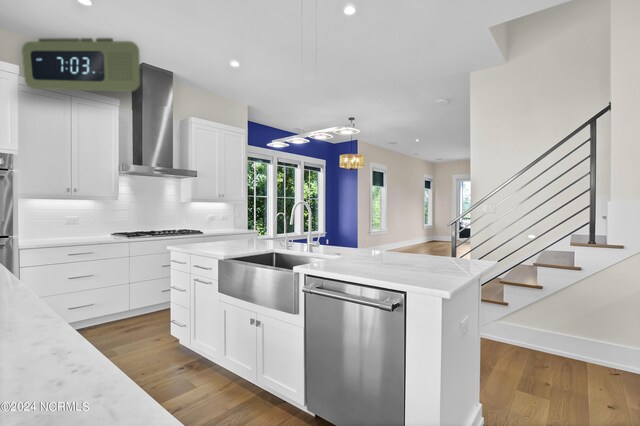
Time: h=7 m=3
